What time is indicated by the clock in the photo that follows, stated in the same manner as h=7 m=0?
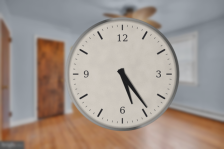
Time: h=5 m=24
